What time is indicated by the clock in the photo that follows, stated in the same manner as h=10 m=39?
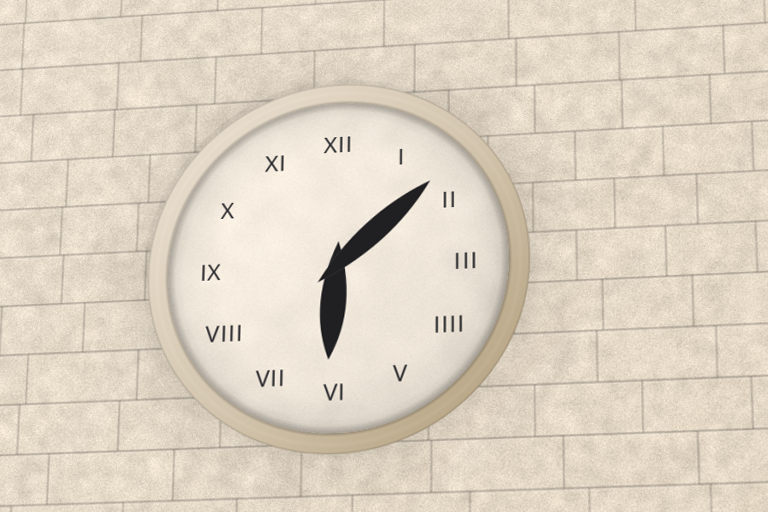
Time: h=6 m=8
